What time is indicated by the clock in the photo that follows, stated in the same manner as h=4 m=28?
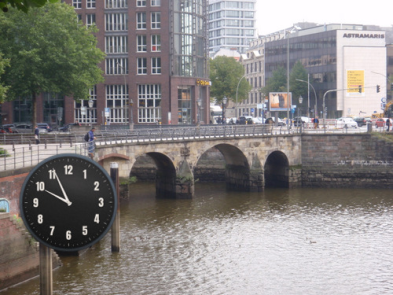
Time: h=9 m=56
